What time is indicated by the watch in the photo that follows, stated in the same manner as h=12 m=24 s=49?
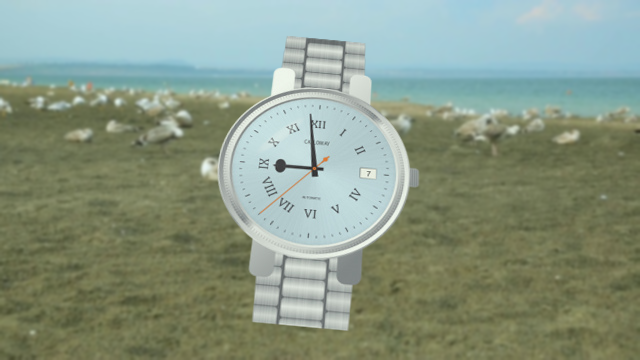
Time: h=8 m=58 s=37
